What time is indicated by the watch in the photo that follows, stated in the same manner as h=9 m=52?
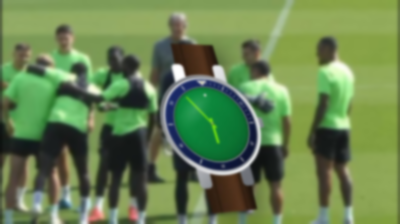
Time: h=5 m=54
